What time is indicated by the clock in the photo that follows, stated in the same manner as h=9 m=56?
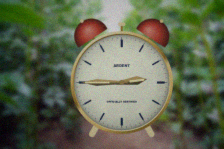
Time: h=2 m=45
